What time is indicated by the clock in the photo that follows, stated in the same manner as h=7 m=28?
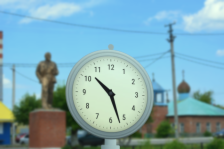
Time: h=10 m=27
